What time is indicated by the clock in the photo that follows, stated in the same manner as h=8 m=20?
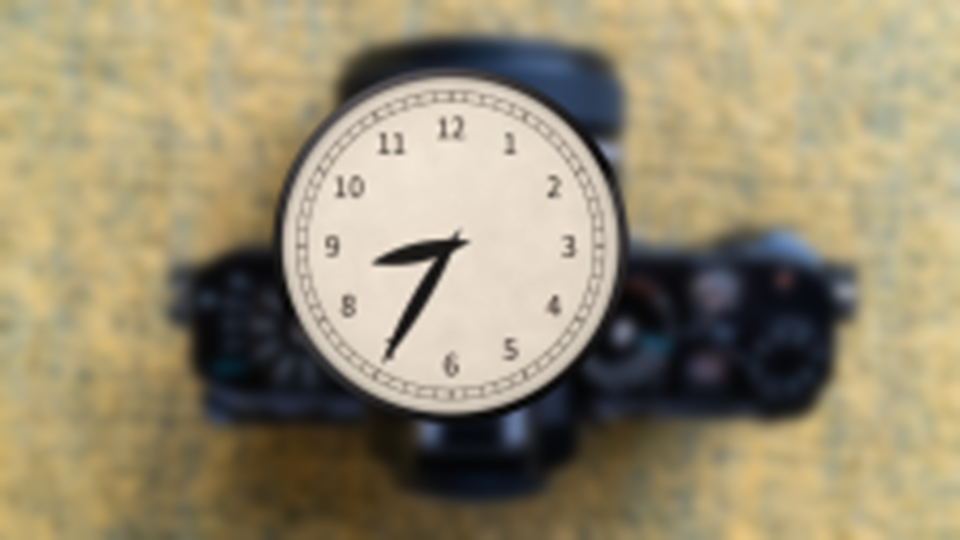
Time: h=8 m=35
